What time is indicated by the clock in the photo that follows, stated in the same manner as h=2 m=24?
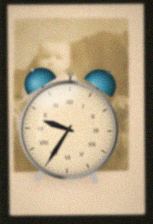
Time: h=9 m=35
